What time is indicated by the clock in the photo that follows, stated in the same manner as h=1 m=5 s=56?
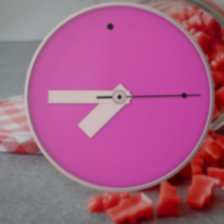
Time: h=7 m=46 s=16
